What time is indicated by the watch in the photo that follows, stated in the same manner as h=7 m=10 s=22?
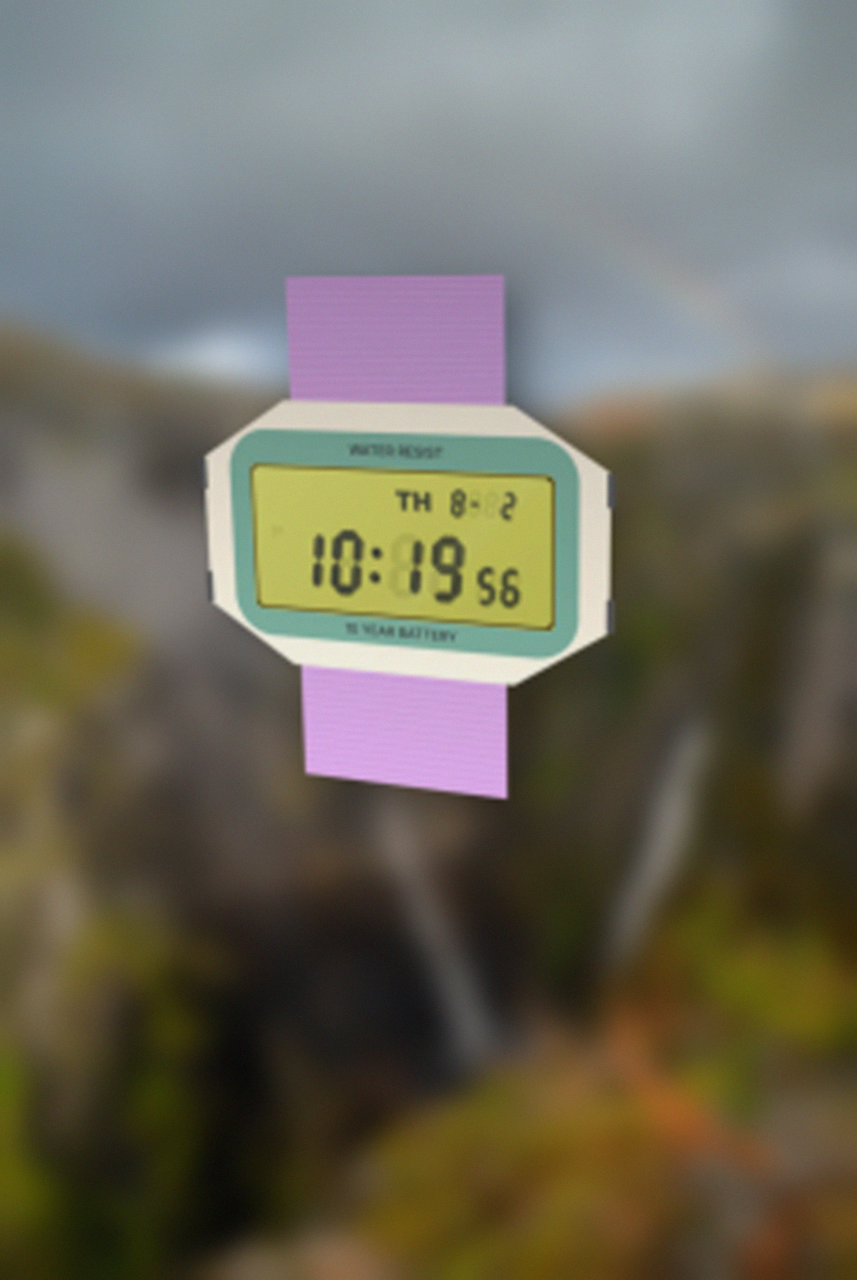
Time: h=10 m=19 s=56
